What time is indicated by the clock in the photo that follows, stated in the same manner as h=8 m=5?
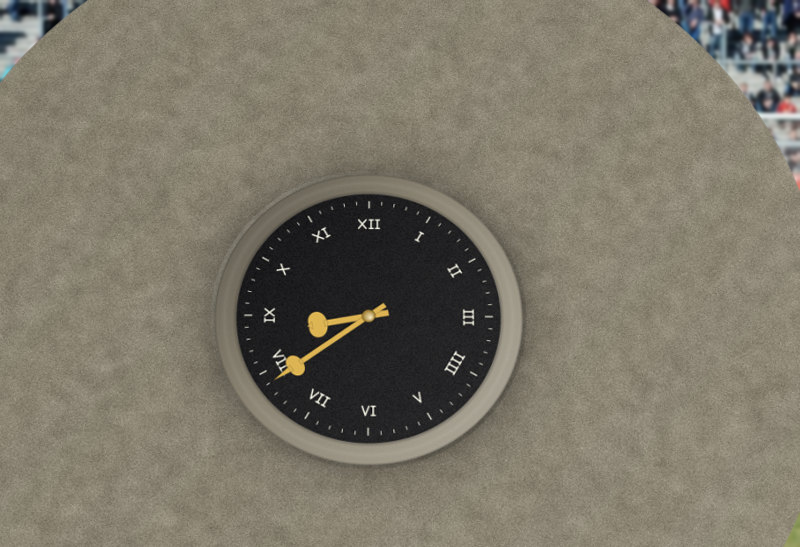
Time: h=8 m=39
